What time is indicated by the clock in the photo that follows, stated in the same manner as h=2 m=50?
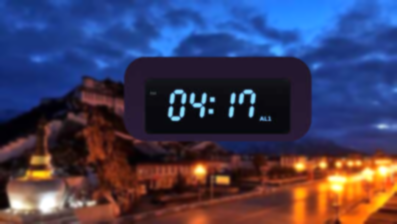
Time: h=4 m=17
